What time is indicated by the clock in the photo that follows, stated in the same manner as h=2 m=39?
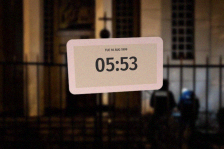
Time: h=5 m=53
